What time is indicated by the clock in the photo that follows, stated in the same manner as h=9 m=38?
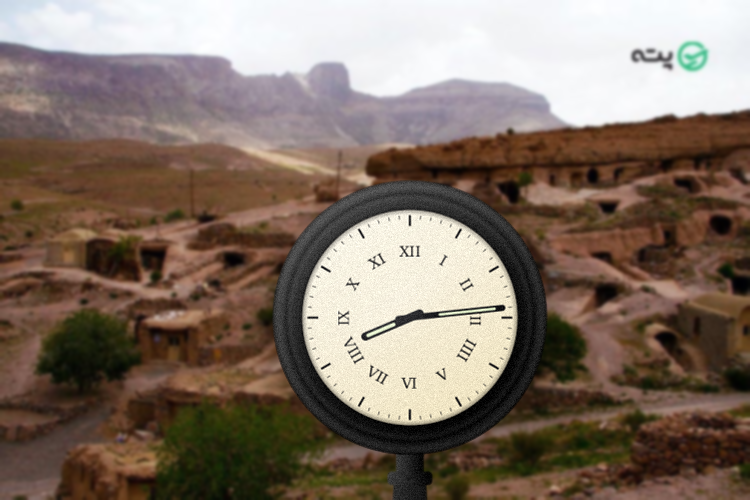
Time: h=8 m=14
